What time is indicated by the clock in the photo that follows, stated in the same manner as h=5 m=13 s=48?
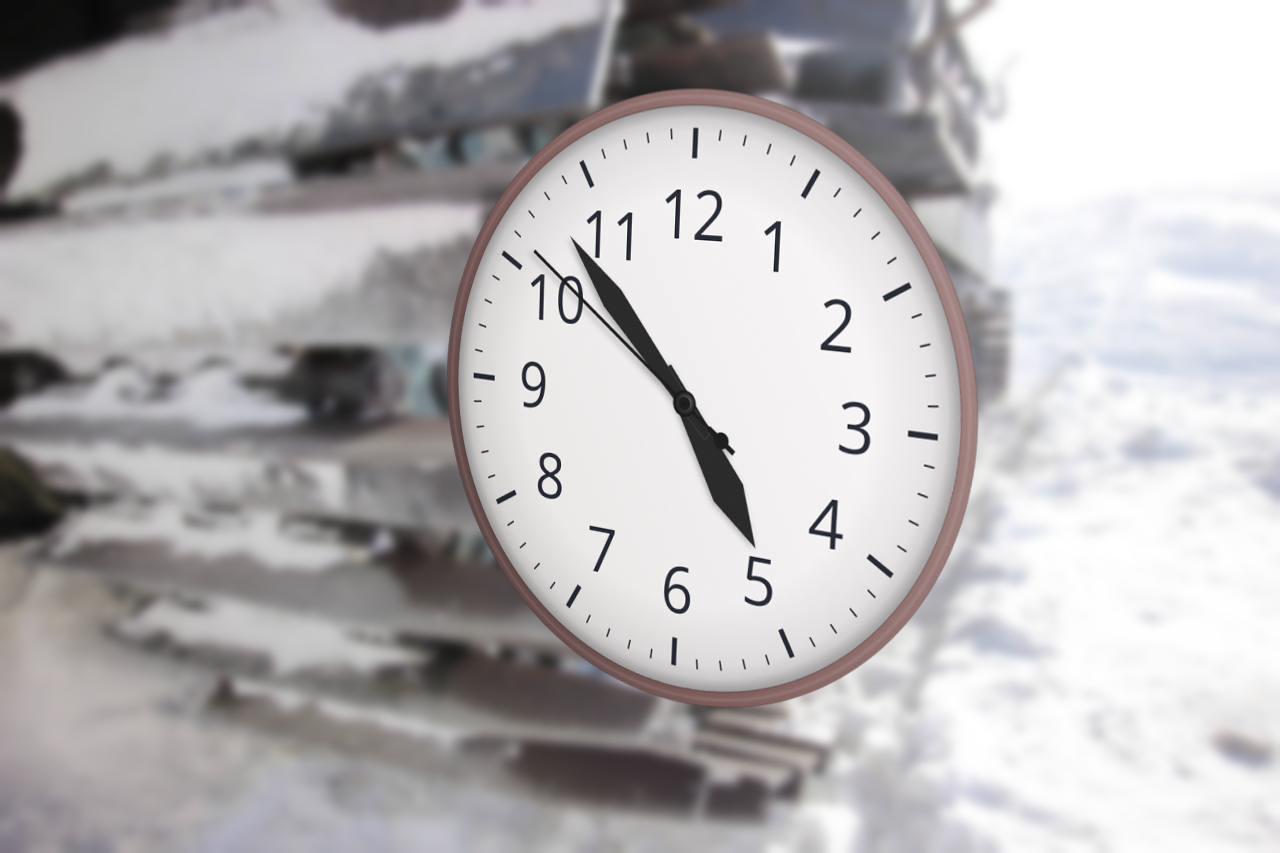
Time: h=4 m=52 s=51
